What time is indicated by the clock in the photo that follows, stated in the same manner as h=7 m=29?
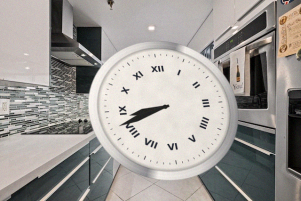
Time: h=8 m=42
